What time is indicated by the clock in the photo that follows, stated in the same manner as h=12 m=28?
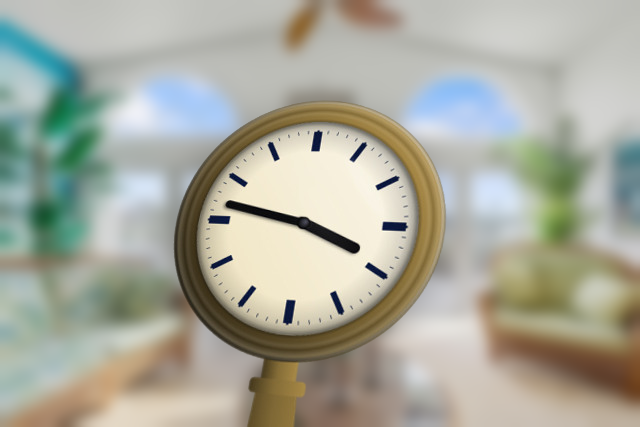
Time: h=3 m=47
